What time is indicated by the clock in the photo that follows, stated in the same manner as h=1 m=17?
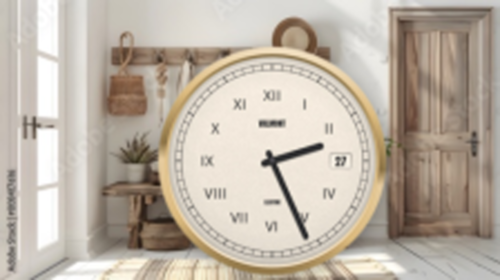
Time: h=2 m=26
